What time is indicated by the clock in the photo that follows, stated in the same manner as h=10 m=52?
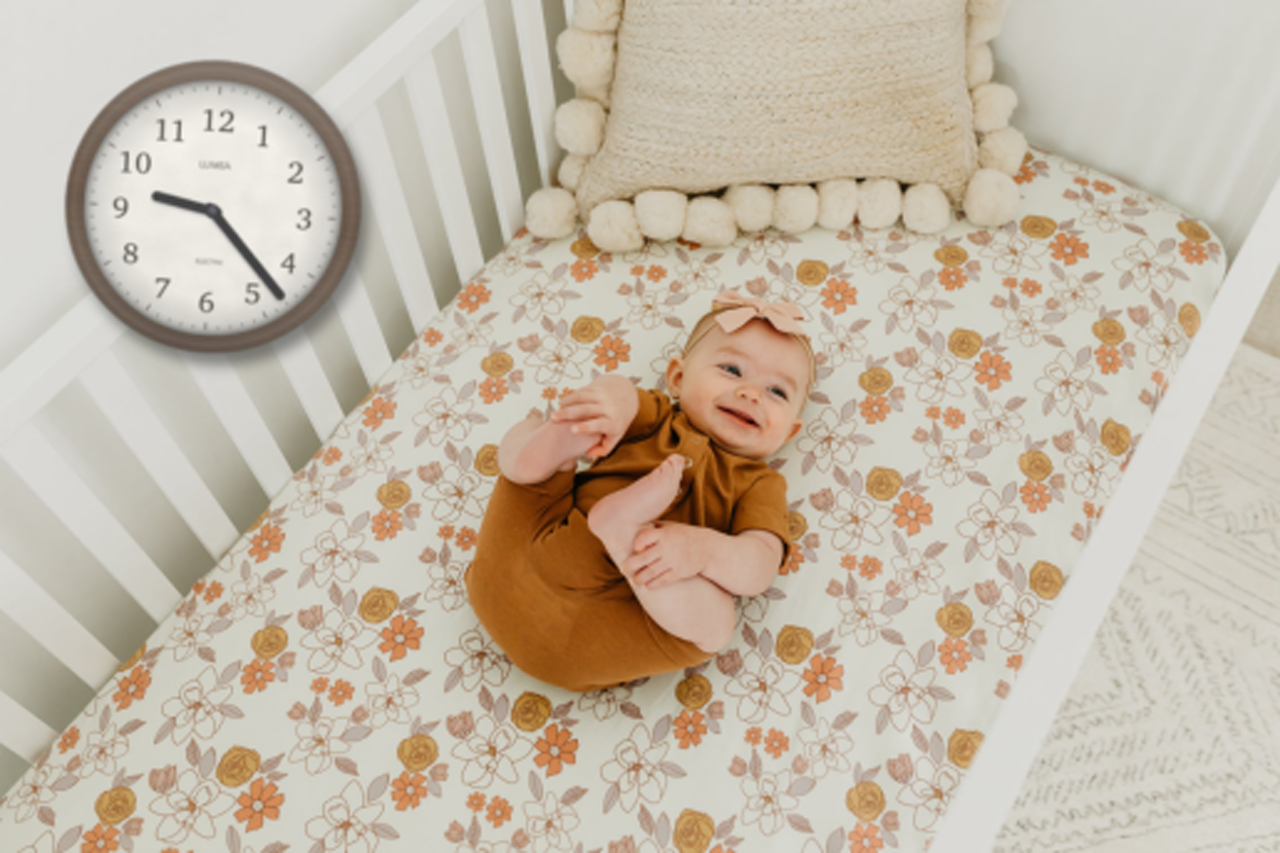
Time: h=9 m=23
